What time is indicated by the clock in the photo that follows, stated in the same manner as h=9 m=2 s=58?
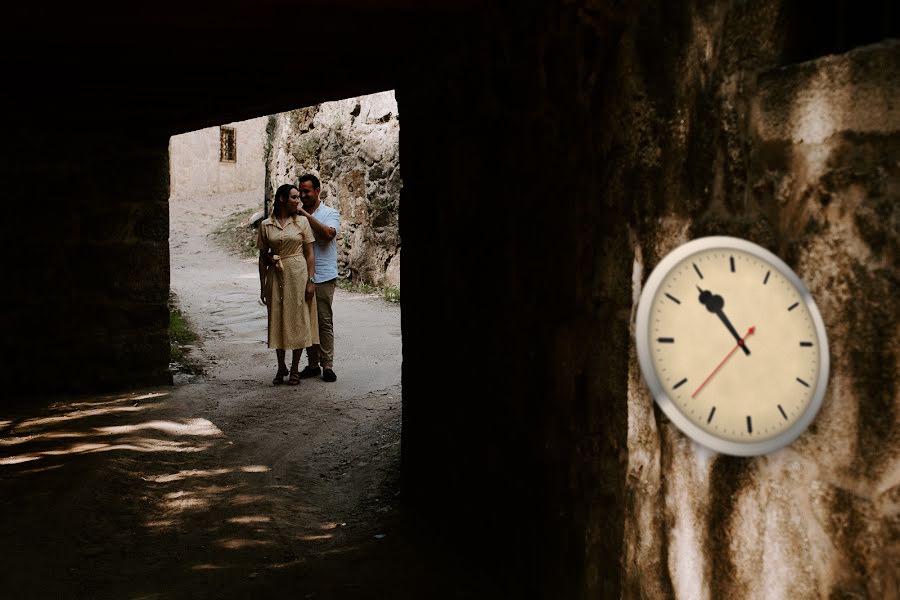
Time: h=10 m=53 s=38
